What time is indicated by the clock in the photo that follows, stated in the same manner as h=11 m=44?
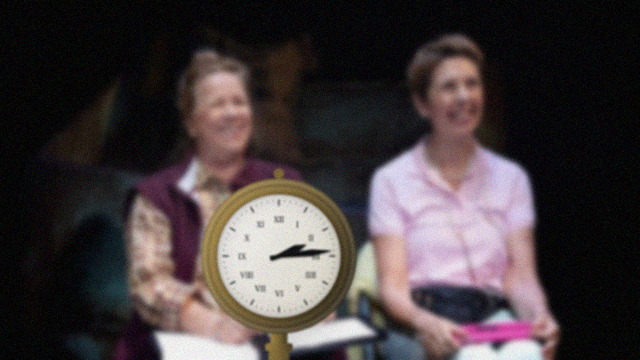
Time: h=2 m=14
